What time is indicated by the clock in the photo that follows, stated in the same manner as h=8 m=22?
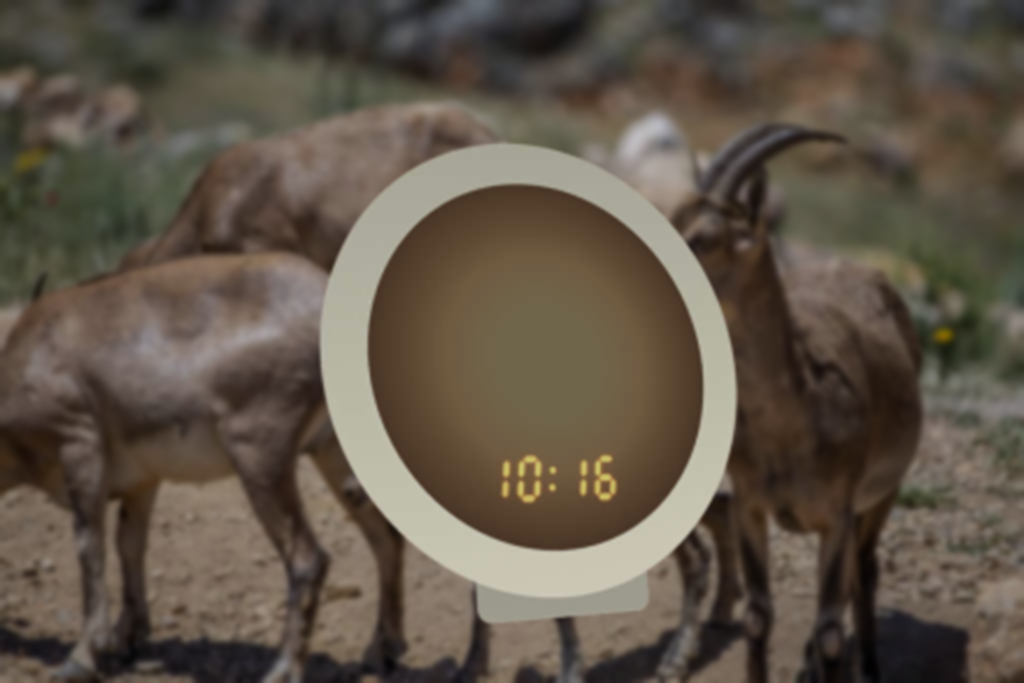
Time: h=10 m=16
